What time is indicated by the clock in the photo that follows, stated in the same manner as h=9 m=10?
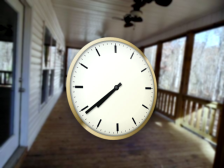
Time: h=7 m=39
